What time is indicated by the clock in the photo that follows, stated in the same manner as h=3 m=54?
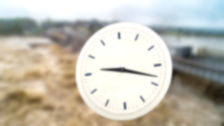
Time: h=9 m=18
